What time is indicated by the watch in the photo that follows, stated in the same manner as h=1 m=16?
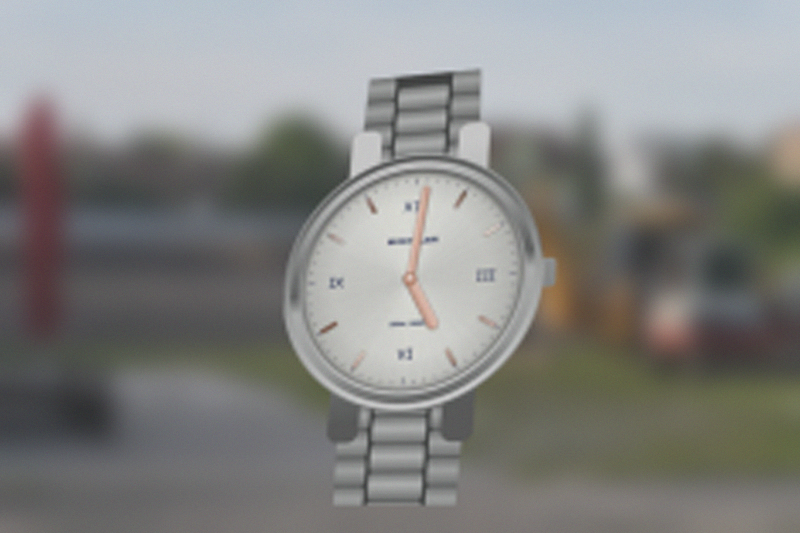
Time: h=5 m=1
